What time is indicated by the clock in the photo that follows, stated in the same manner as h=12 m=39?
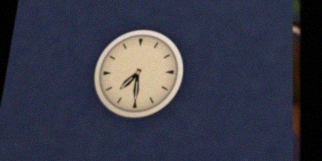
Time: h=7 m=30
